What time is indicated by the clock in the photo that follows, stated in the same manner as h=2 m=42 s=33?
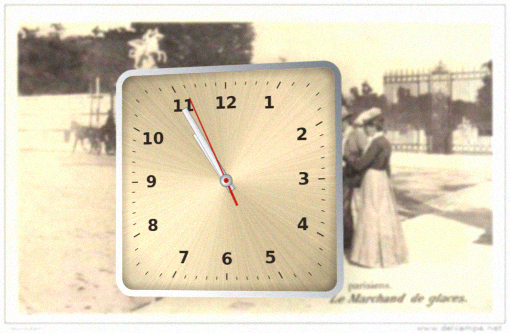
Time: h=10 m=54 s=56
